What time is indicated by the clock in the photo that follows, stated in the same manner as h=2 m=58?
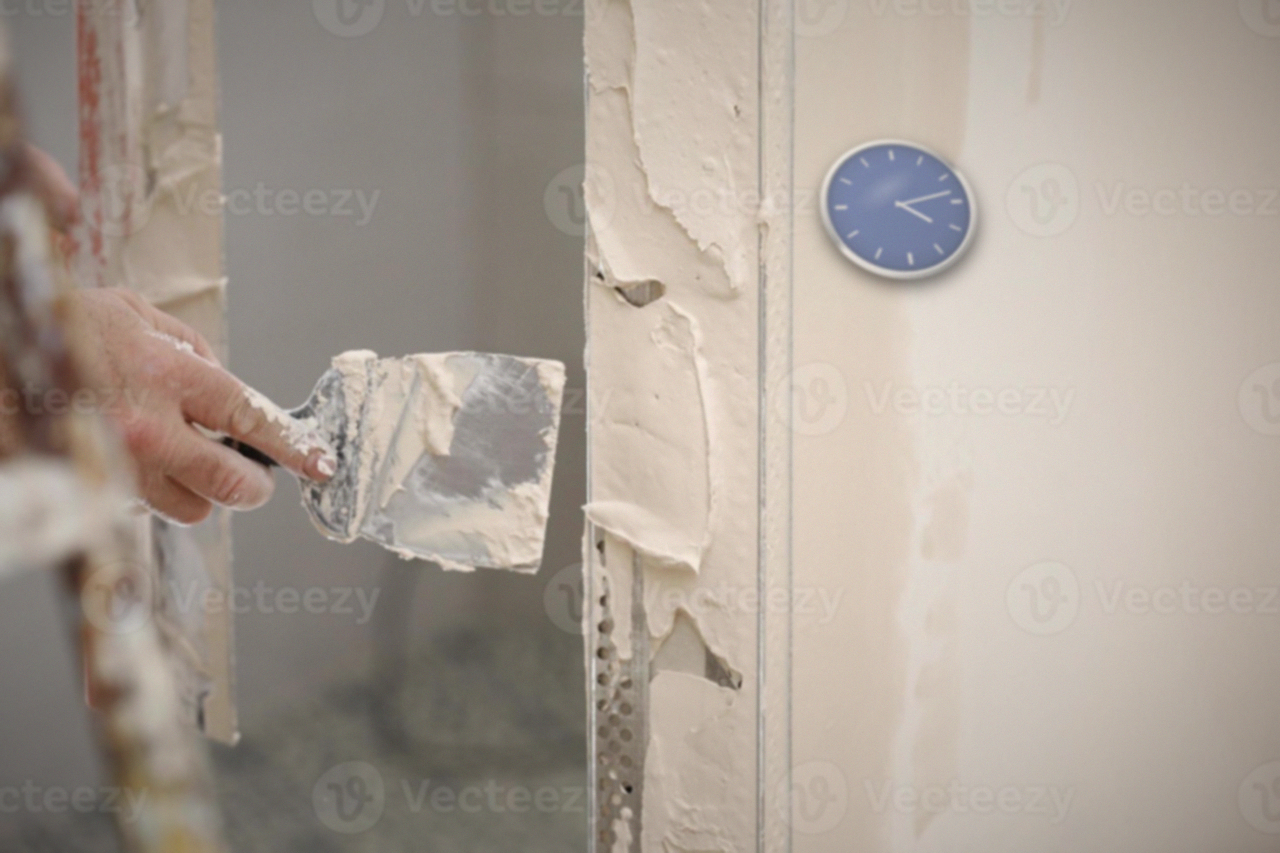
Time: h=4 m=13
